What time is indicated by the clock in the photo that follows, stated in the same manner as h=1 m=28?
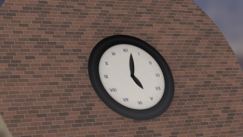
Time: h=5 m=2
